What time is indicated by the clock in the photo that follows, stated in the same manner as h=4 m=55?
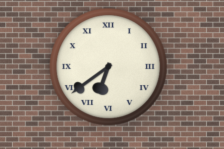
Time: h=6 m=39
